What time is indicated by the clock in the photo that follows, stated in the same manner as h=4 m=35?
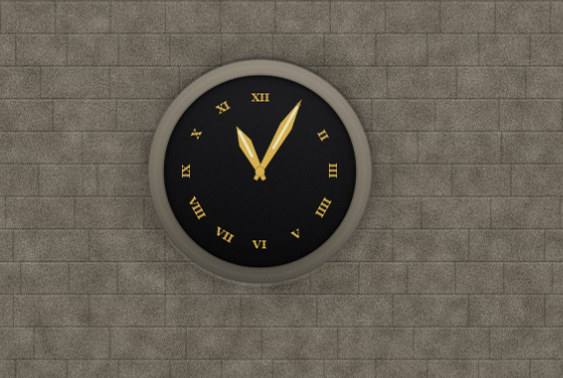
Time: h=11 m=5
